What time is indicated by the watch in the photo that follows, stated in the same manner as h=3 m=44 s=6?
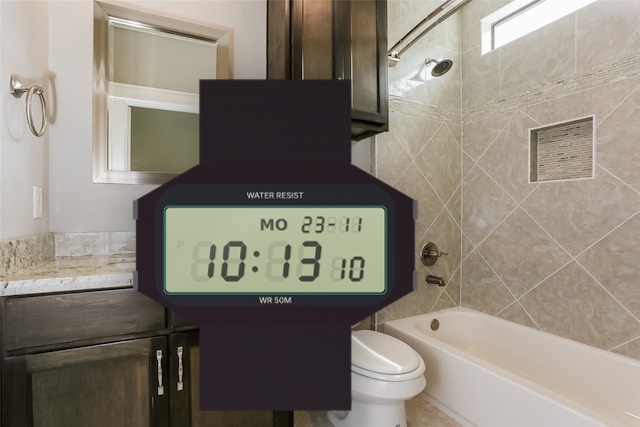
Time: h=10 m=13 s=10
